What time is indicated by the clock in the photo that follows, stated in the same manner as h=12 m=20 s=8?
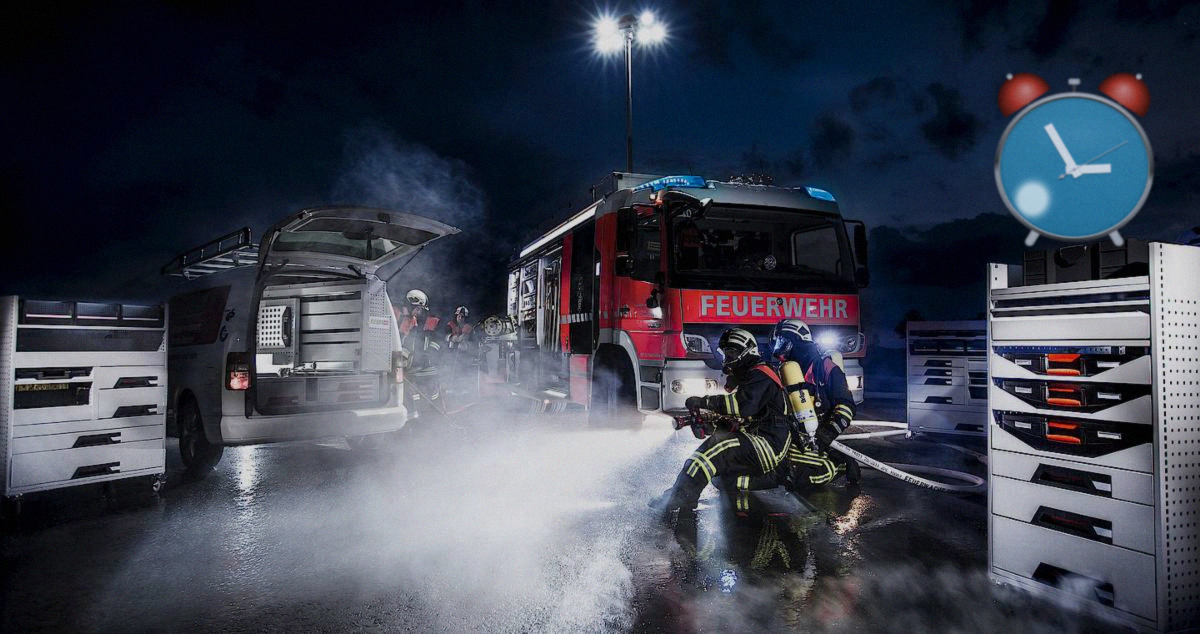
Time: h=2 m=55 s=10
